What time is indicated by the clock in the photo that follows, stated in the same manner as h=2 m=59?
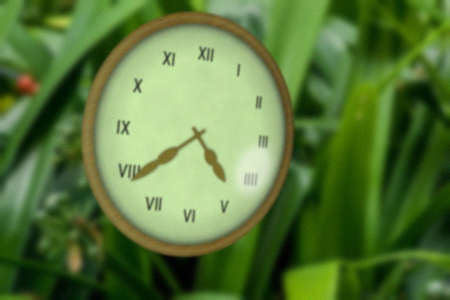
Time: h=4 m=39
